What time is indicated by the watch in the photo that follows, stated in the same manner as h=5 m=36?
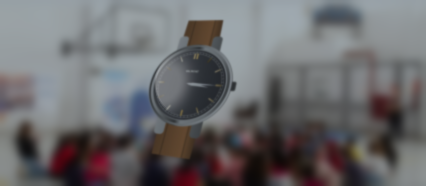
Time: h=3 m=15
